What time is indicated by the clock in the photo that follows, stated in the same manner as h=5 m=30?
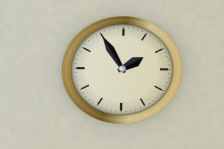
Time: h=1 m=55
